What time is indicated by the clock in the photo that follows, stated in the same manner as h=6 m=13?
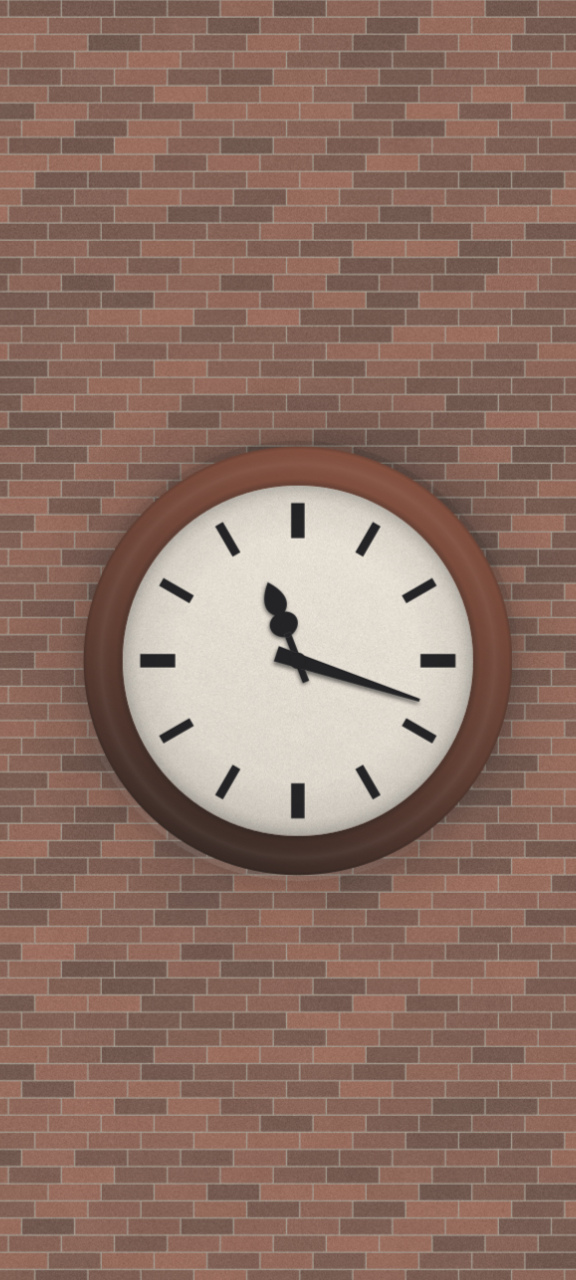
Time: h=11 m=18
